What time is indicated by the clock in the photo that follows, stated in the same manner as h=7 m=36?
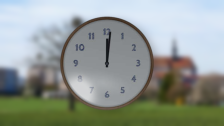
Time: h=12 m=1
